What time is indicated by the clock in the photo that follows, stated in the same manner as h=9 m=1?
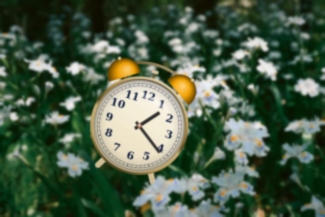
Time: h=1 m=21
